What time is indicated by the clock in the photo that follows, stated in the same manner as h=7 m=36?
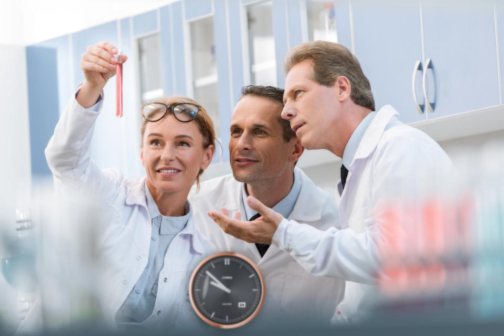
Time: h=9 m=52
